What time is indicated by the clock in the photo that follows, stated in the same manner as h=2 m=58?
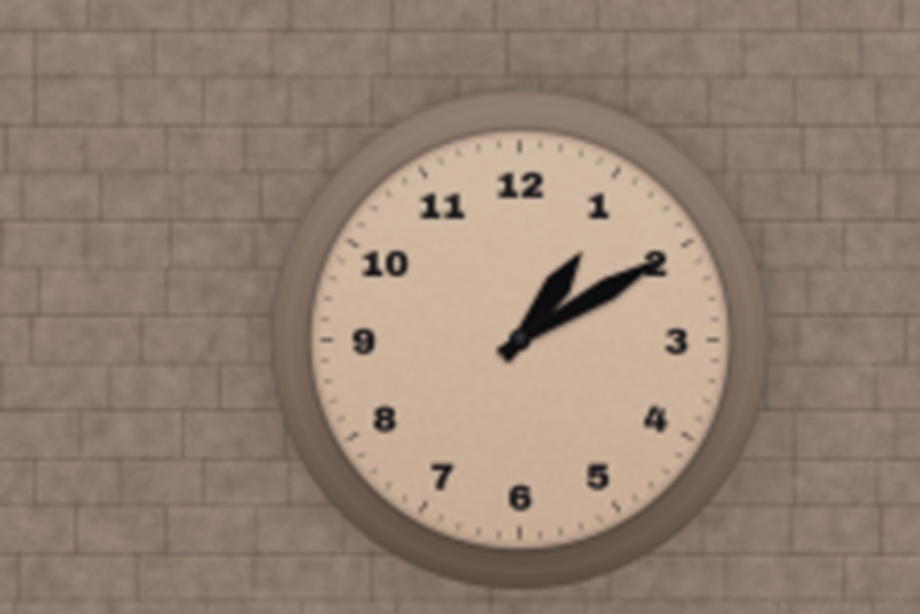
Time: h=1 m=10
